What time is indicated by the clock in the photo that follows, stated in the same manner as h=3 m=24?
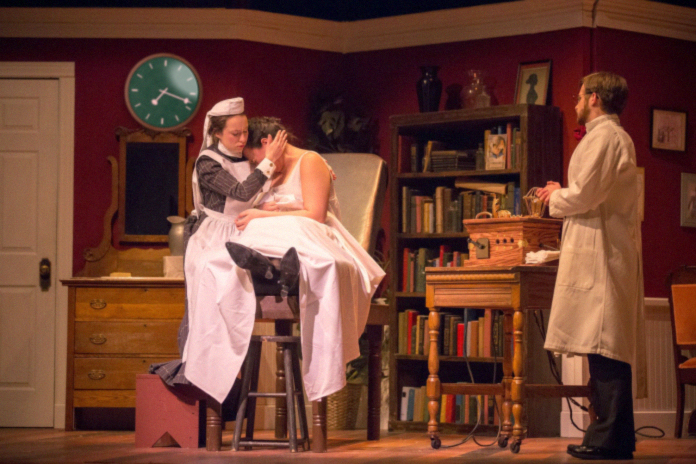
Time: h=7 m=18
